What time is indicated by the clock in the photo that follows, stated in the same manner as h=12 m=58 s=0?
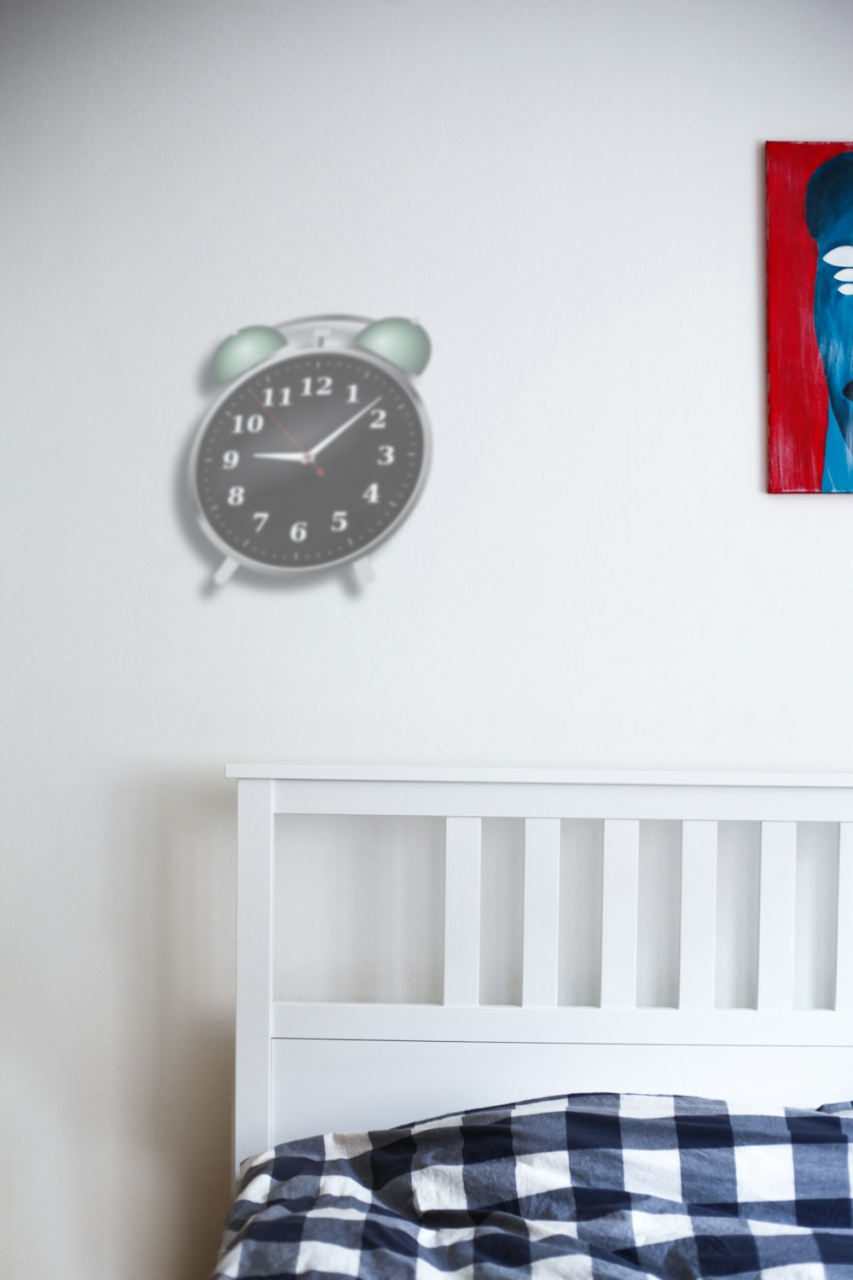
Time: h=9 m=7 s=53
